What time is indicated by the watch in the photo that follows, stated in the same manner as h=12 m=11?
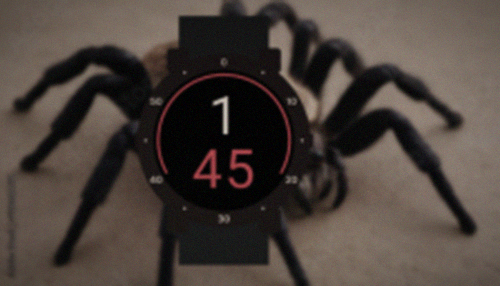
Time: h=1 m=45
